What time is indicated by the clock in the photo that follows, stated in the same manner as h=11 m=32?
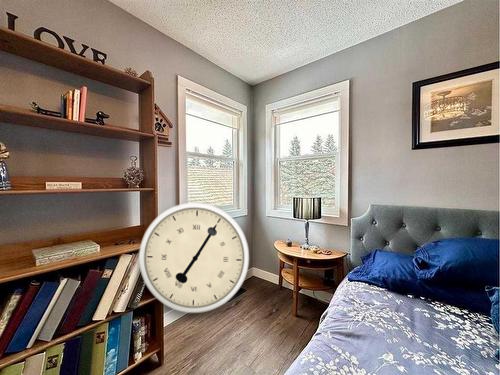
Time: h=7 m=5
